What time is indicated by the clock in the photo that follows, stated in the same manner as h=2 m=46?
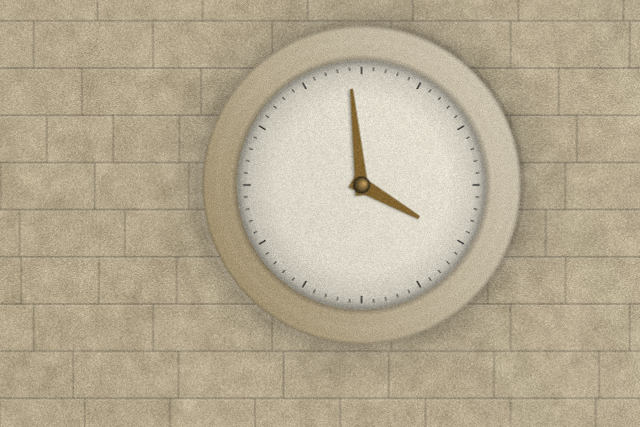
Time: h=3 m=59
